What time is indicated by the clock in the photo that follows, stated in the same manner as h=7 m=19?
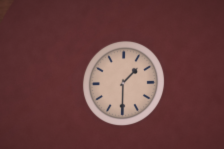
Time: h=1 m=30
